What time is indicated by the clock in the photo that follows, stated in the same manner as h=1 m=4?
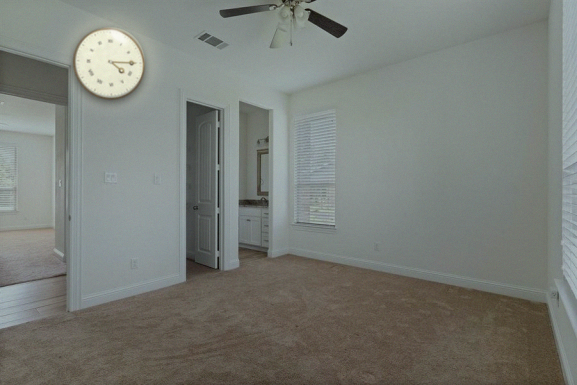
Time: h=4 m=15
